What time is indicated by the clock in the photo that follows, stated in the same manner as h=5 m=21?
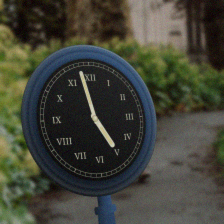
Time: h=4 m=58
